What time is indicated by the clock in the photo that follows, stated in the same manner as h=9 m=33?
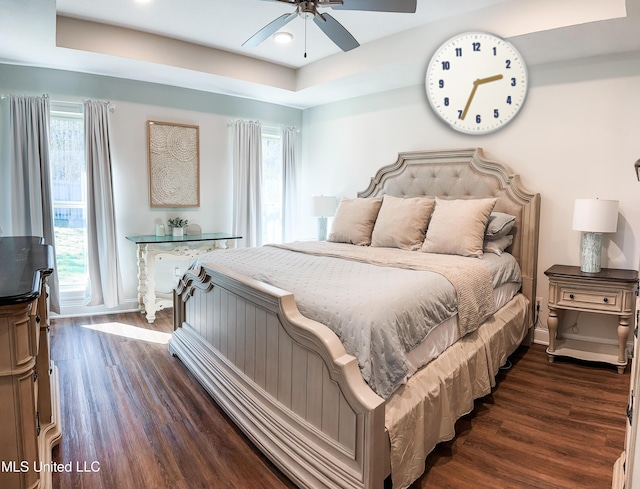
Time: h=2 m=34
